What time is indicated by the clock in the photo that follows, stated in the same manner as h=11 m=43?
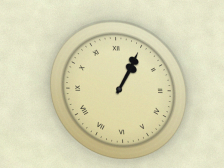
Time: h=1 m=5
